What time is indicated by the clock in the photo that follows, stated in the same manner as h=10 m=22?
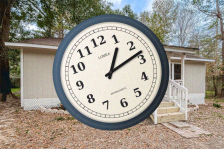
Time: h=1 m=13
